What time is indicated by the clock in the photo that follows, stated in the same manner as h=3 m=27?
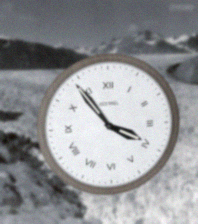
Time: h=3 m=54
